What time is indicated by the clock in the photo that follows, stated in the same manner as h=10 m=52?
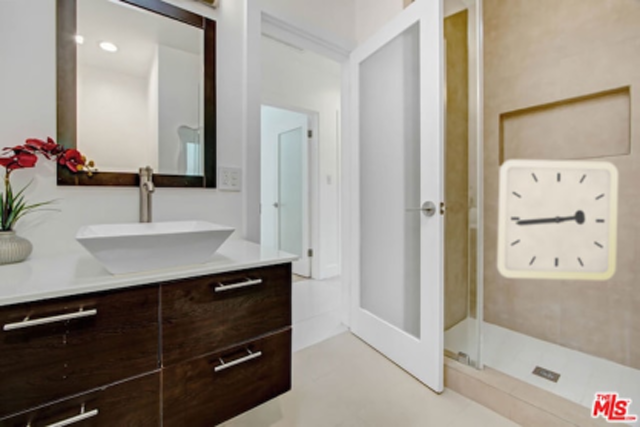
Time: h=2 m=44
